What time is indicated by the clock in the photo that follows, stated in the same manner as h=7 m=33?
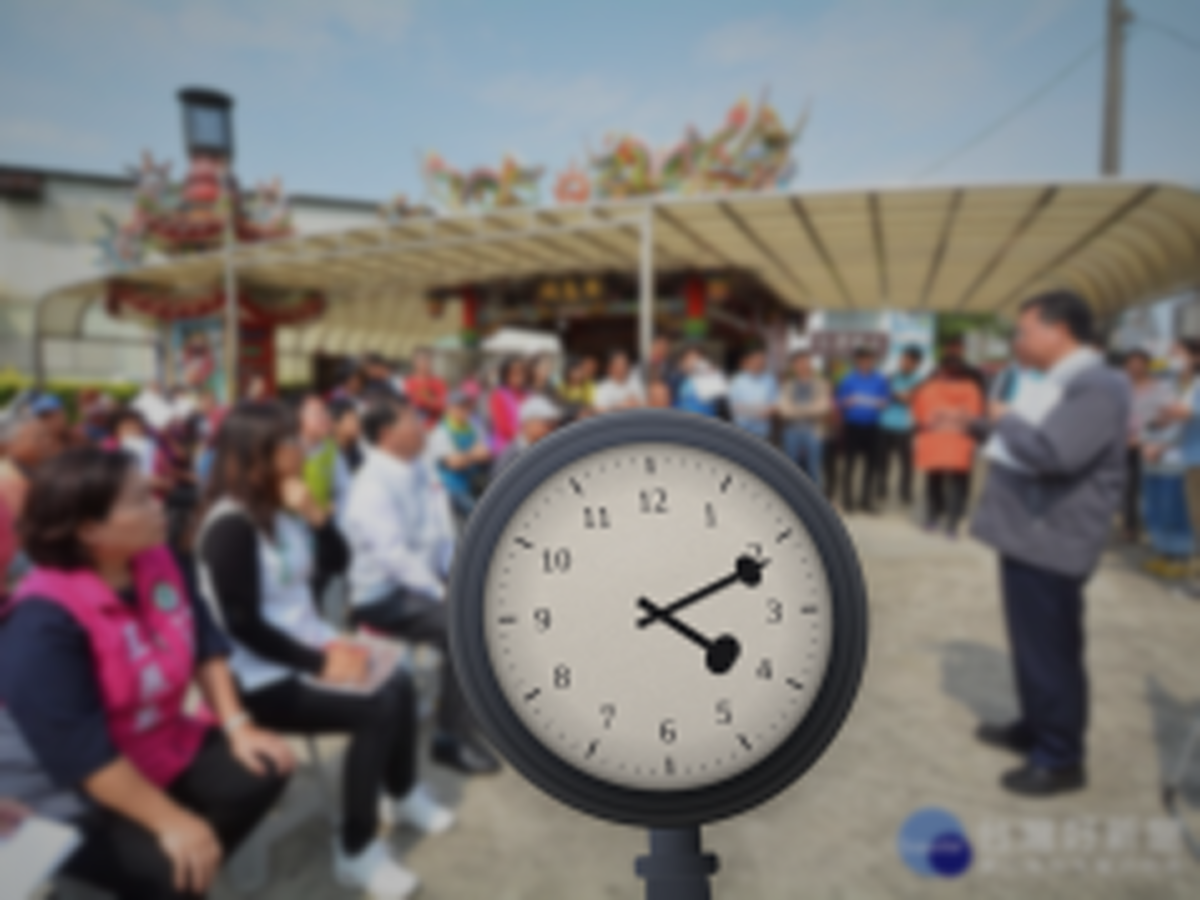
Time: h=4 m=11
